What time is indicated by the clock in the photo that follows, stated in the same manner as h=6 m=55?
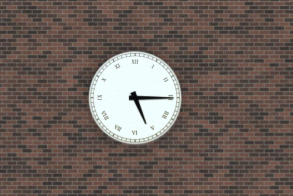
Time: h=5 m=15
